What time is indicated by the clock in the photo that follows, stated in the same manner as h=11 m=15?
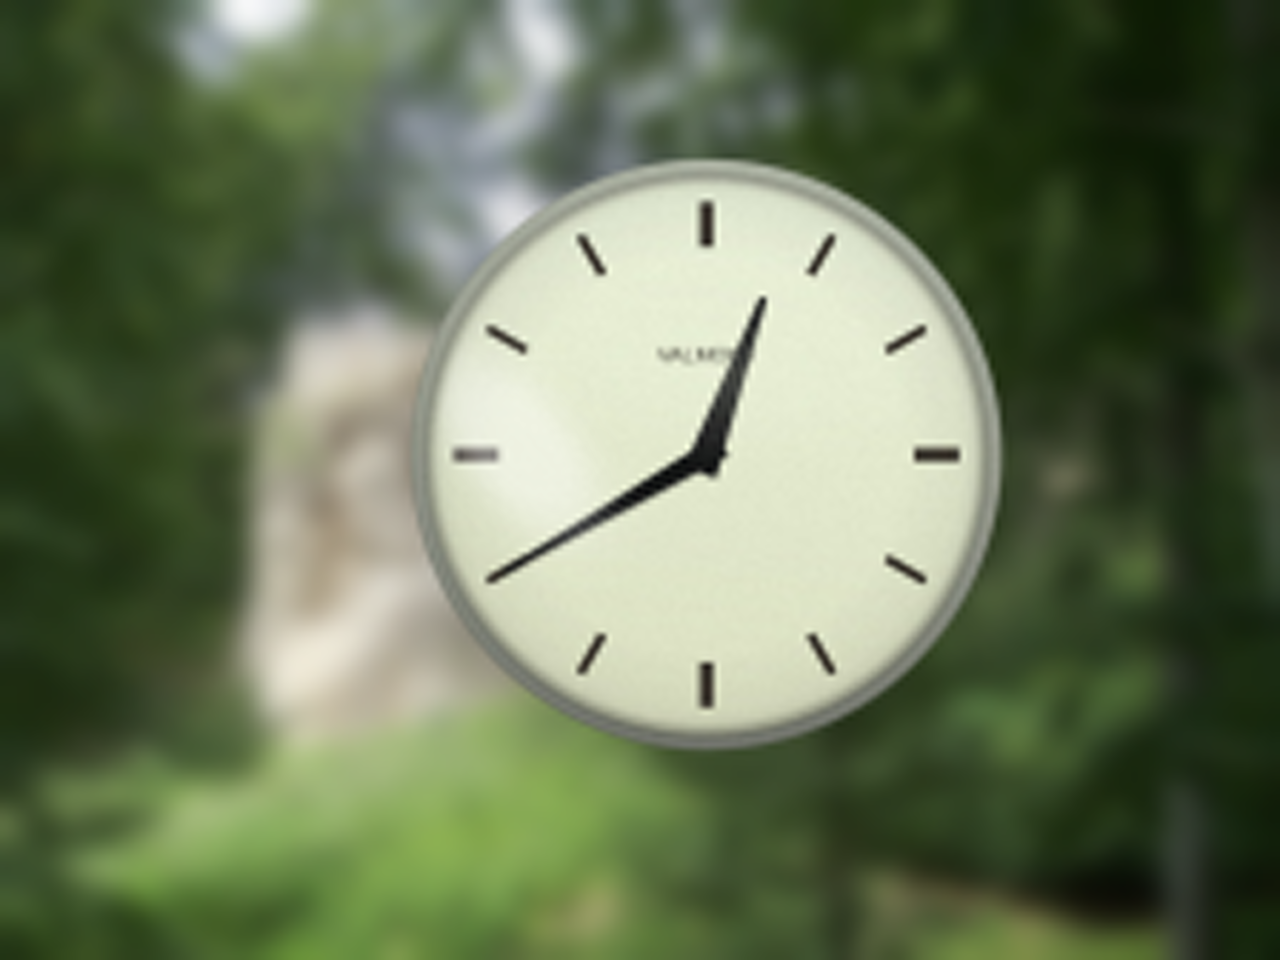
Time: h=12 m=40
